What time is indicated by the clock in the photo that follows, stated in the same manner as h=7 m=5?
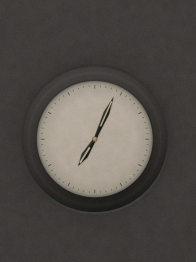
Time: h=7 m=4
